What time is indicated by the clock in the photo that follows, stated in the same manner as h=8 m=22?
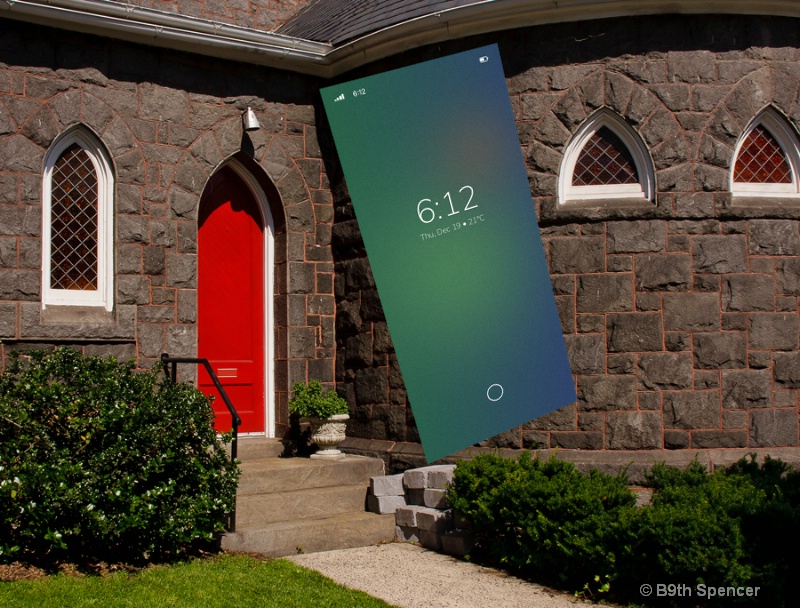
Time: h=6 m=12
